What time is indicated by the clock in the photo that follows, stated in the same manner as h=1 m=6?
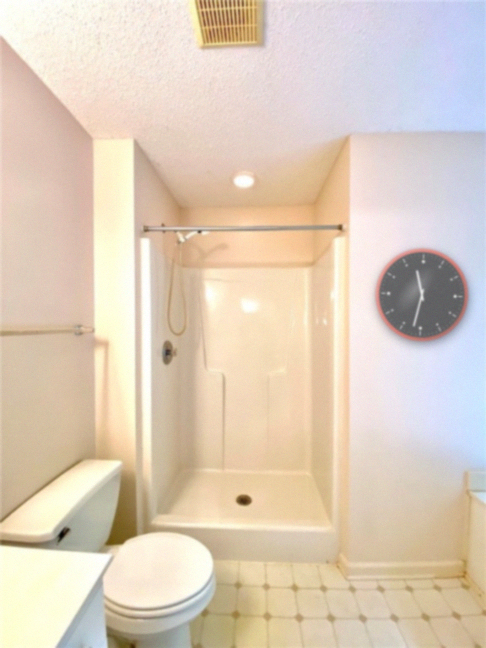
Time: h=11 m=32
